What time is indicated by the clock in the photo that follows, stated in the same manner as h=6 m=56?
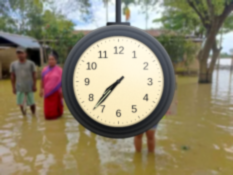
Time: h=7 m=37
